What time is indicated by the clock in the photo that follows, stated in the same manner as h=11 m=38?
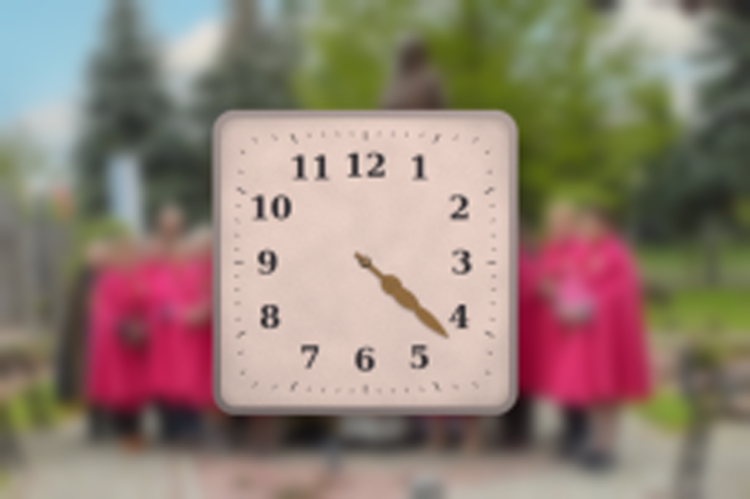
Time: h=4 m=22
